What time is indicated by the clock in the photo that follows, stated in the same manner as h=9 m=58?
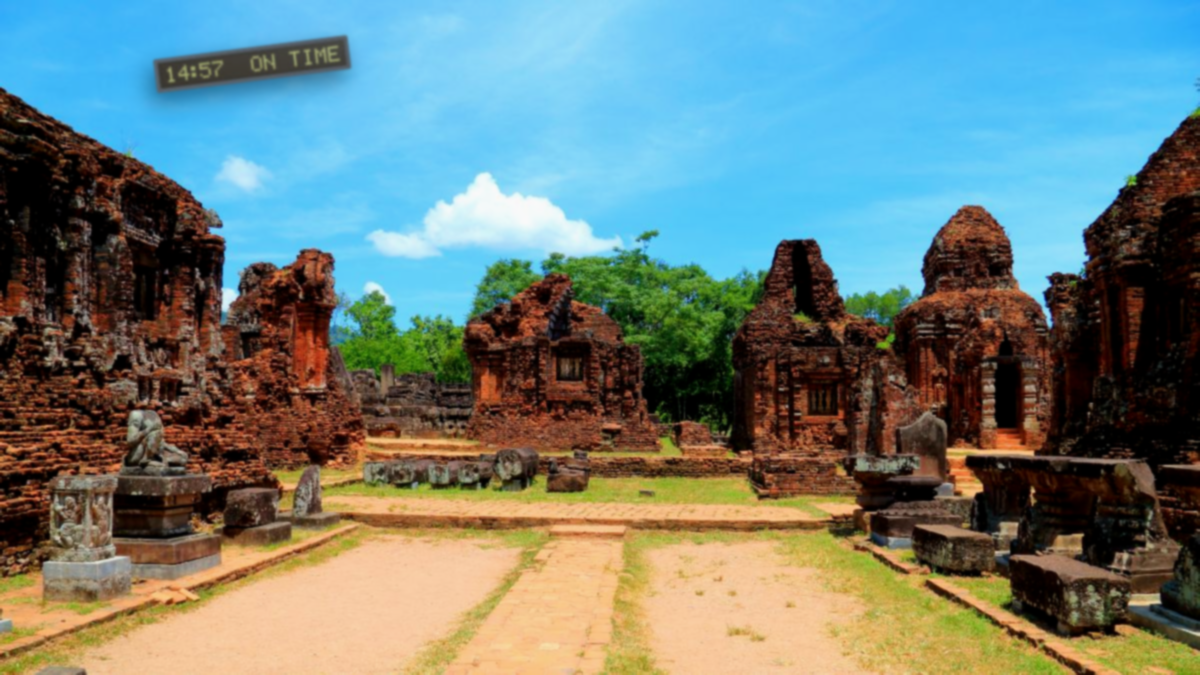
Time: h=14 m=57
